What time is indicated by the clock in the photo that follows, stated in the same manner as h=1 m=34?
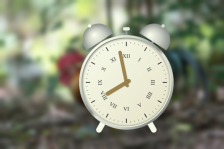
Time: h=7 m=58
